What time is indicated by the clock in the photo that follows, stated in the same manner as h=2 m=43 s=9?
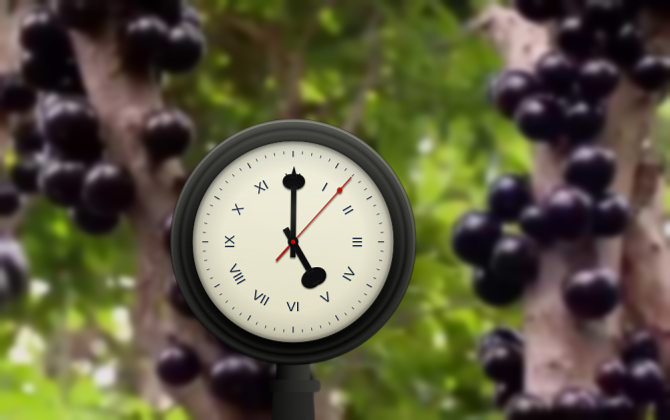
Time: h=5 m=0 s=7
